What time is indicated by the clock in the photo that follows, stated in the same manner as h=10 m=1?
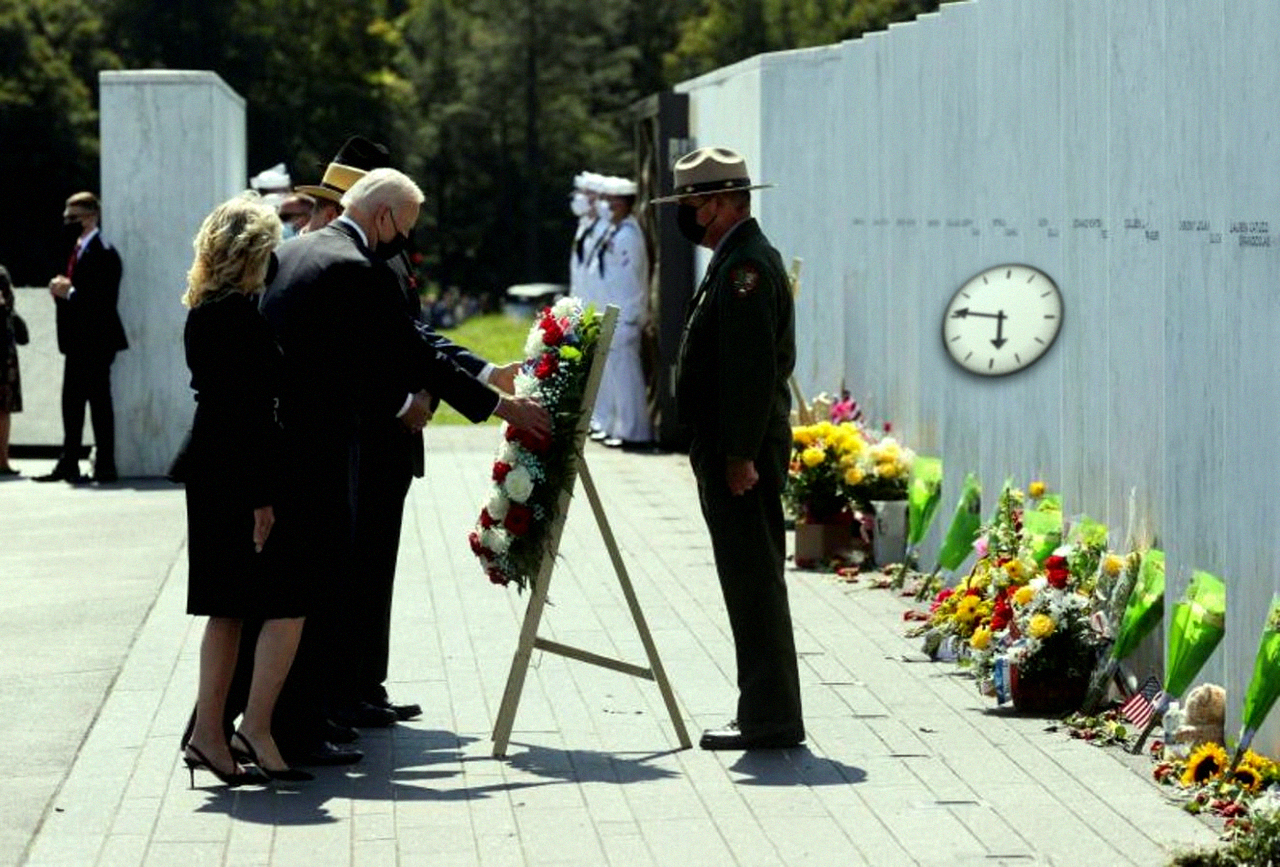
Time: h=5 m=46
